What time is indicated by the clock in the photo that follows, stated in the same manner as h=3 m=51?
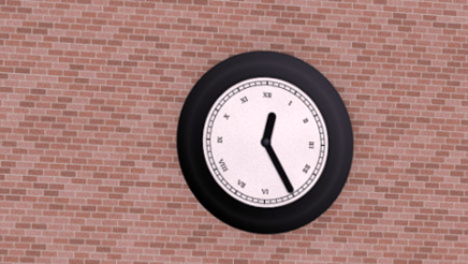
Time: h=12 m=25
